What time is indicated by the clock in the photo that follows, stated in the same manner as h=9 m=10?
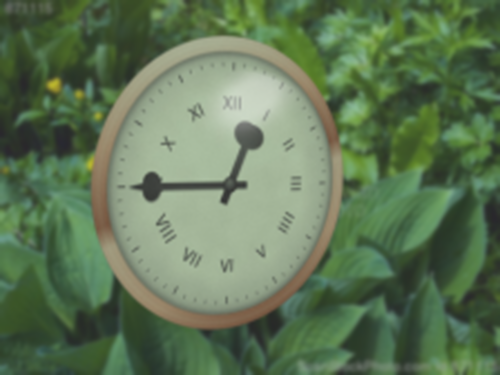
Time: h=12 m=45
